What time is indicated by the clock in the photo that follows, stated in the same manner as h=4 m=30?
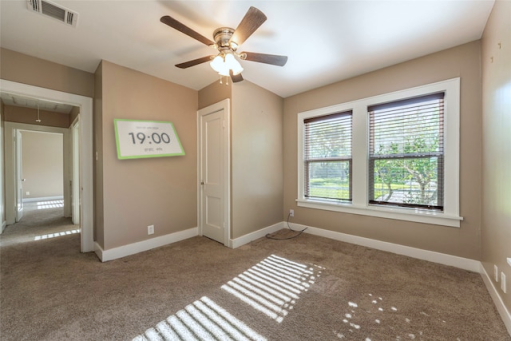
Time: h=19 m=0
